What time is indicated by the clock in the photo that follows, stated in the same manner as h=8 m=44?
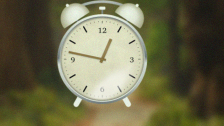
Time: h=12 m=47
